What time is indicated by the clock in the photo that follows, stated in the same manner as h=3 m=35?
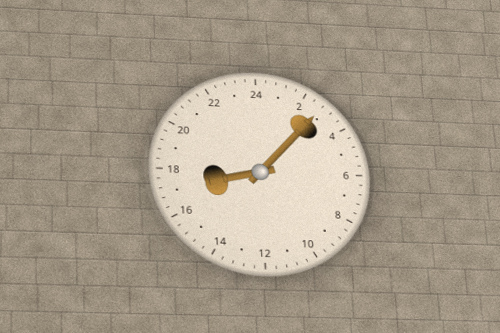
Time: h=17 m=7
